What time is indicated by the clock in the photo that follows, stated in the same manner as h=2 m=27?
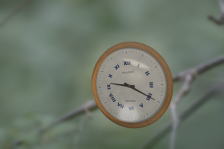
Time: h=9 m=20
